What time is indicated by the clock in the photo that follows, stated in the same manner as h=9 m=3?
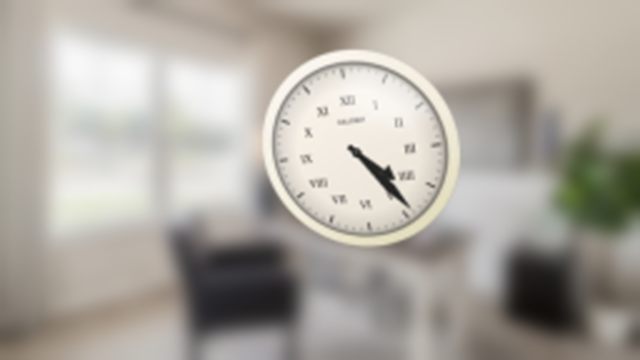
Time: h=4 m=24
